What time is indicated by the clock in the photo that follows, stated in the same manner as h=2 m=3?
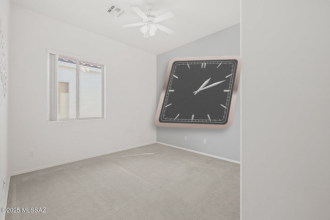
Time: h=1 m=11
